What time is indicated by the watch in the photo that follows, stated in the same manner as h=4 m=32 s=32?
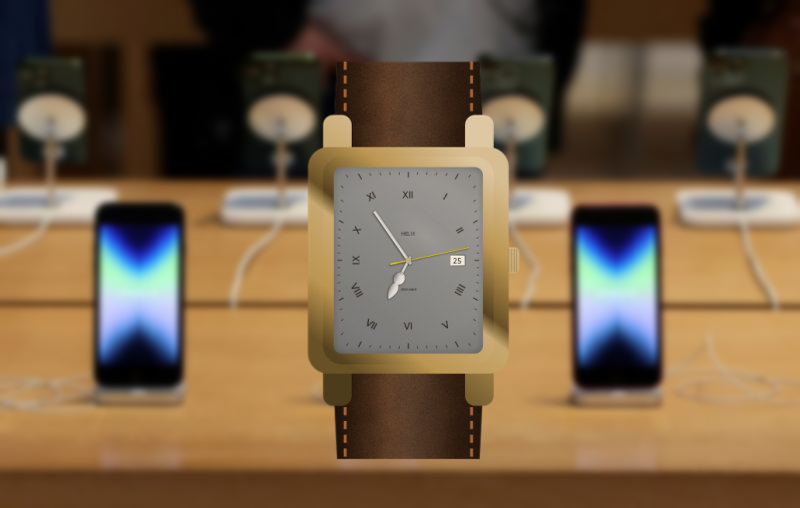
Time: h=6 m=54 s=13
